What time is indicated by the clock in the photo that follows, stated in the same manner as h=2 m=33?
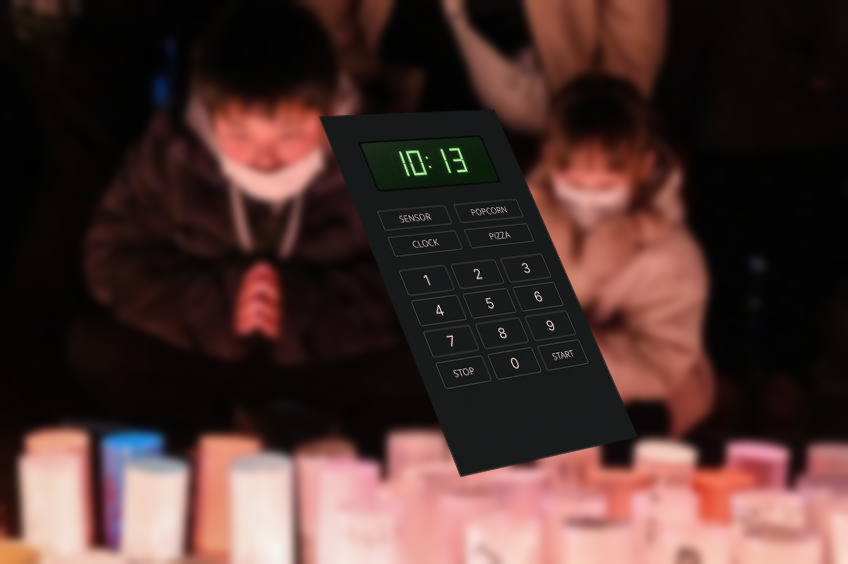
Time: h=10 m=13
